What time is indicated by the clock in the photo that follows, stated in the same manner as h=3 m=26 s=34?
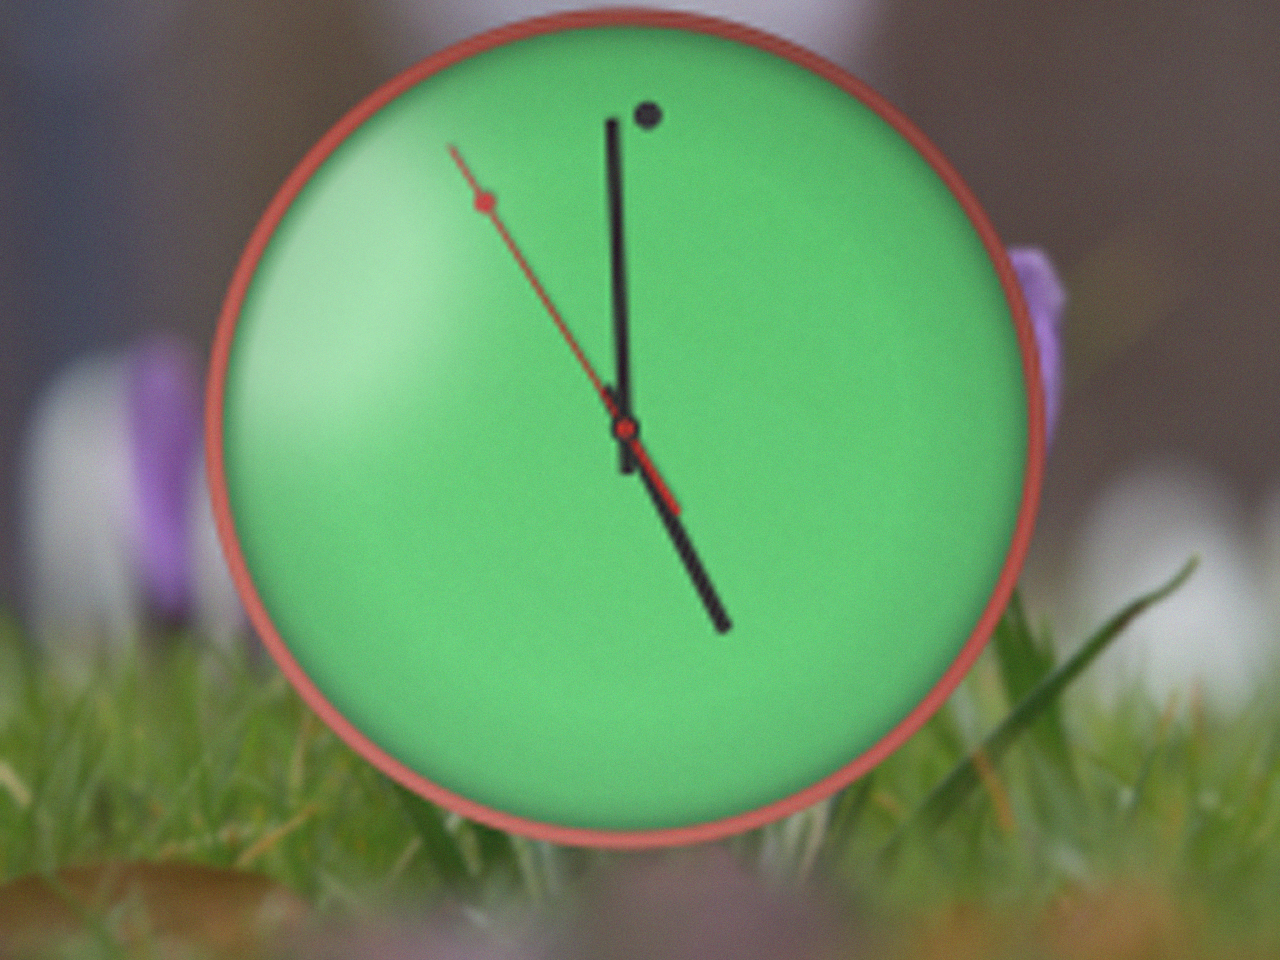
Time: h=4 m=58 s=54
